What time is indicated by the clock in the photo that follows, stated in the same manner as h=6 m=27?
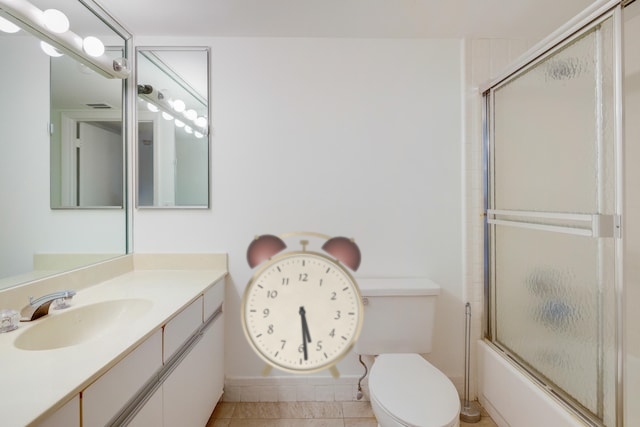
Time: h=5 m=29
